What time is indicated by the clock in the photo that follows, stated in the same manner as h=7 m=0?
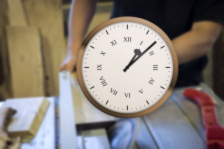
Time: h=1 m=8
